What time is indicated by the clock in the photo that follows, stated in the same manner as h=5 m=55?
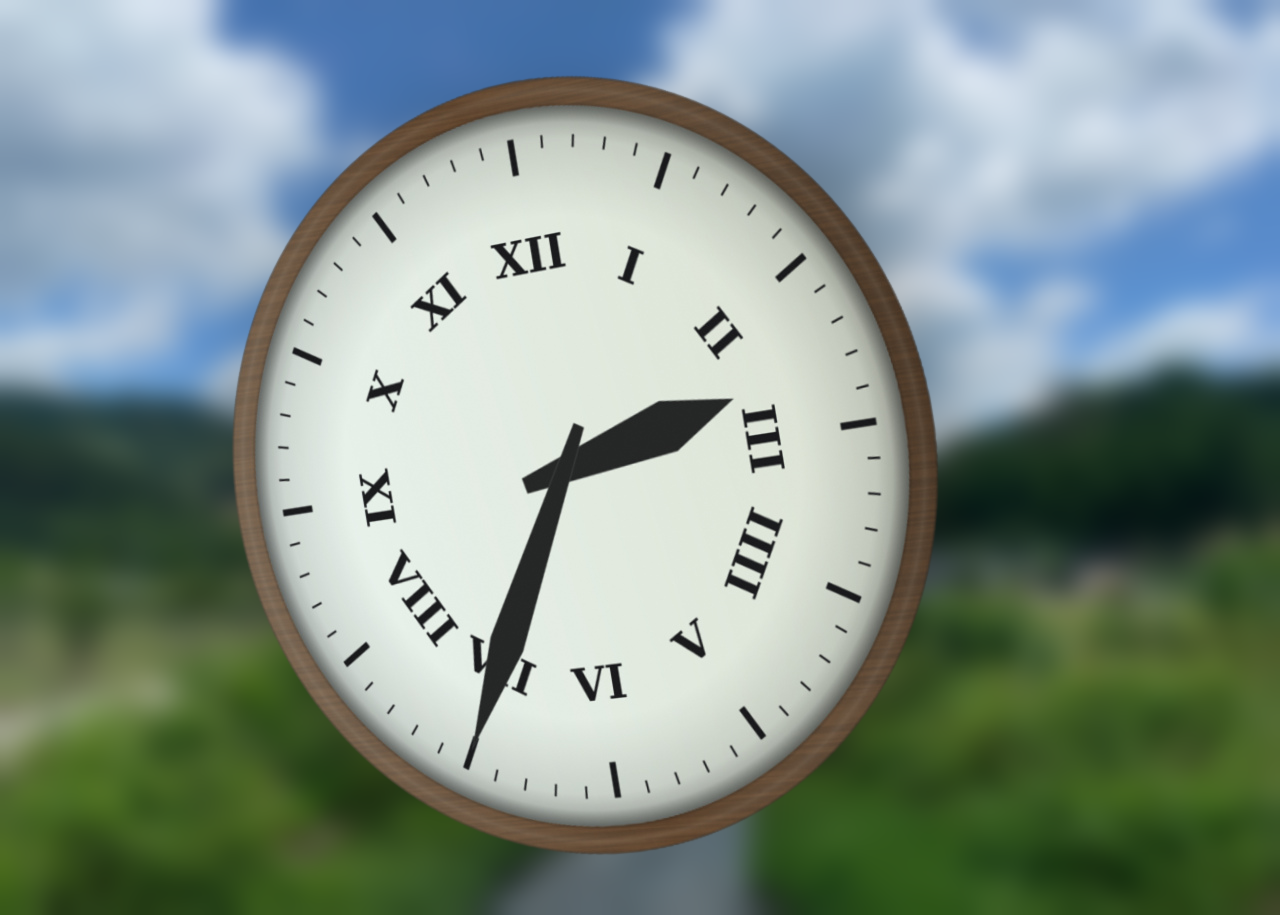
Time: h=2 m=35
